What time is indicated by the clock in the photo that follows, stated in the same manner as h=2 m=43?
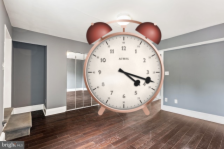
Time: h=4 m=18
